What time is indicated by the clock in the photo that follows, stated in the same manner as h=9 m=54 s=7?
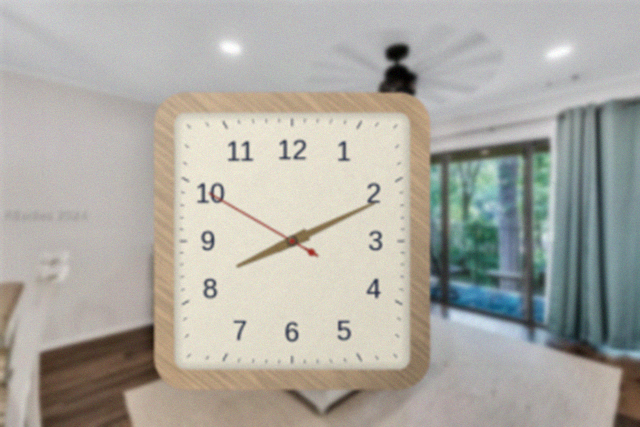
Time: h=8 m=10 s=50
